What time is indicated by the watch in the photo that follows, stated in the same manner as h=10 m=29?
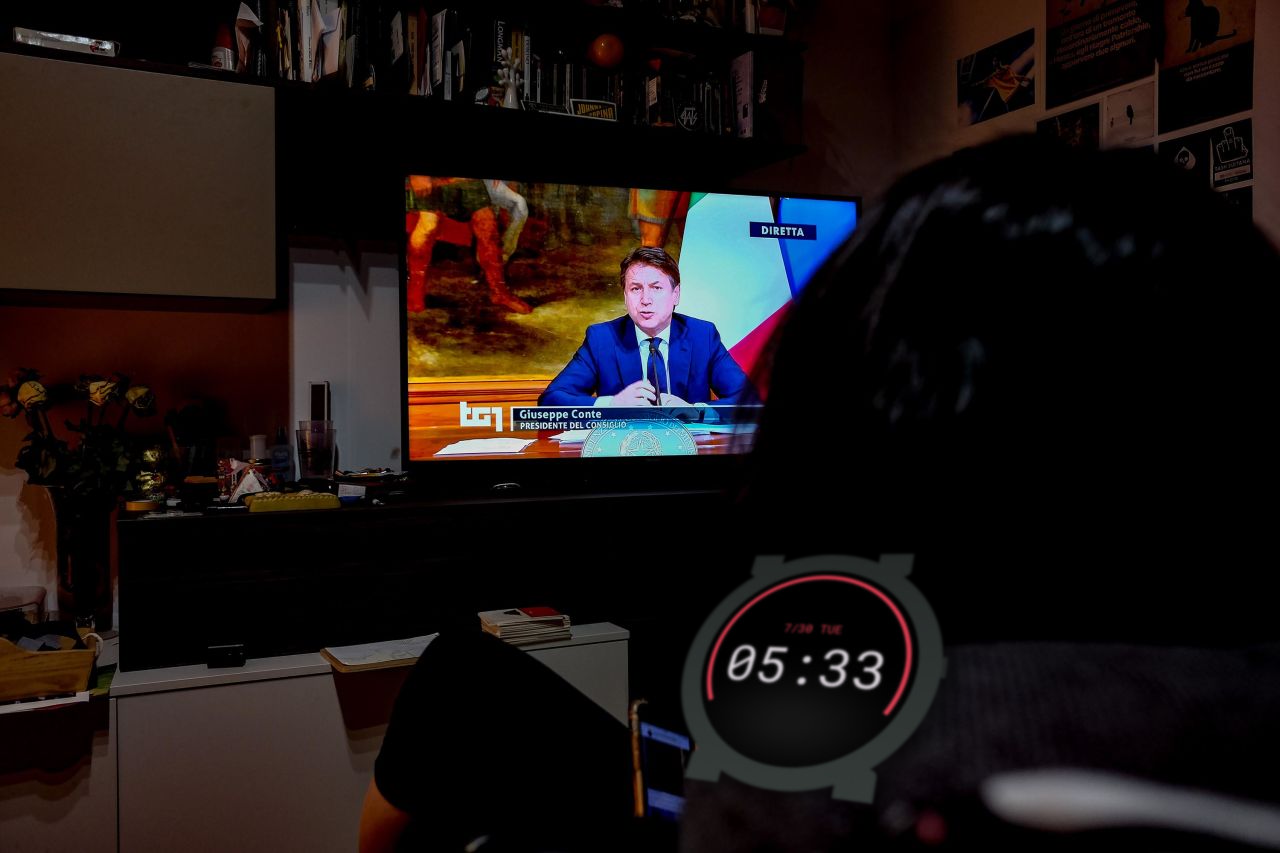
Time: h=5 m=33
